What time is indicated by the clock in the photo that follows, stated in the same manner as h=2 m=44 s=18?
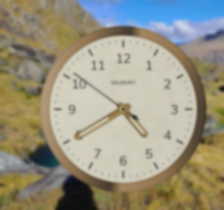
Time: h=4 m=39 s=51
